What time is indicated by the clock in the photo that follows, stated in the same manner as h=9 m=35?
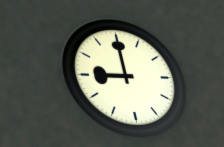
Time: h=9 m=0
